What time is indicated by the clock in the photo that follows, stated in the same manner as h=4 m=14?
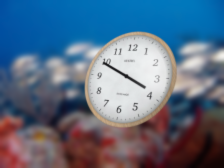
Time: h=3 m=49
